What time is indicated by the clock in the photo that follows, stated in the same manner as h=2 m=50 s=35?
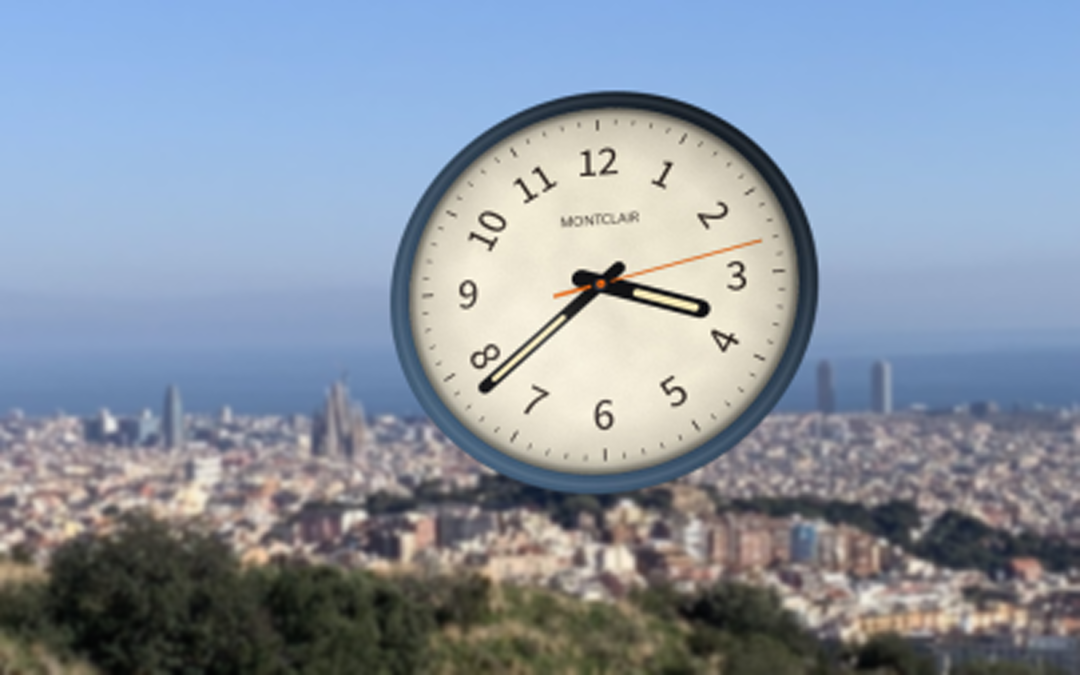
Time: h=3 m=38 s=13
